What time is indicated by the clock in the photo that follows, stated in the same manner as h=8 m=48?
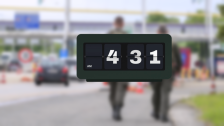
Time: h=4 m=31
